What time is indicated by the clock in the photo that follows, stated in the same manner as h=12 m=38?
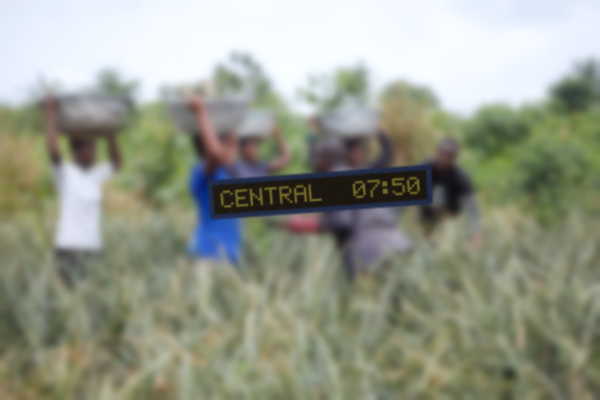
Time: h=7 m=50
